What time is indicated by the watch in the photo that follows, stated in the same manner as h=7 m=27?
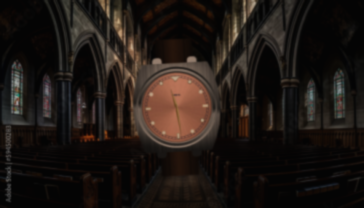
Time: h=11 m=29
